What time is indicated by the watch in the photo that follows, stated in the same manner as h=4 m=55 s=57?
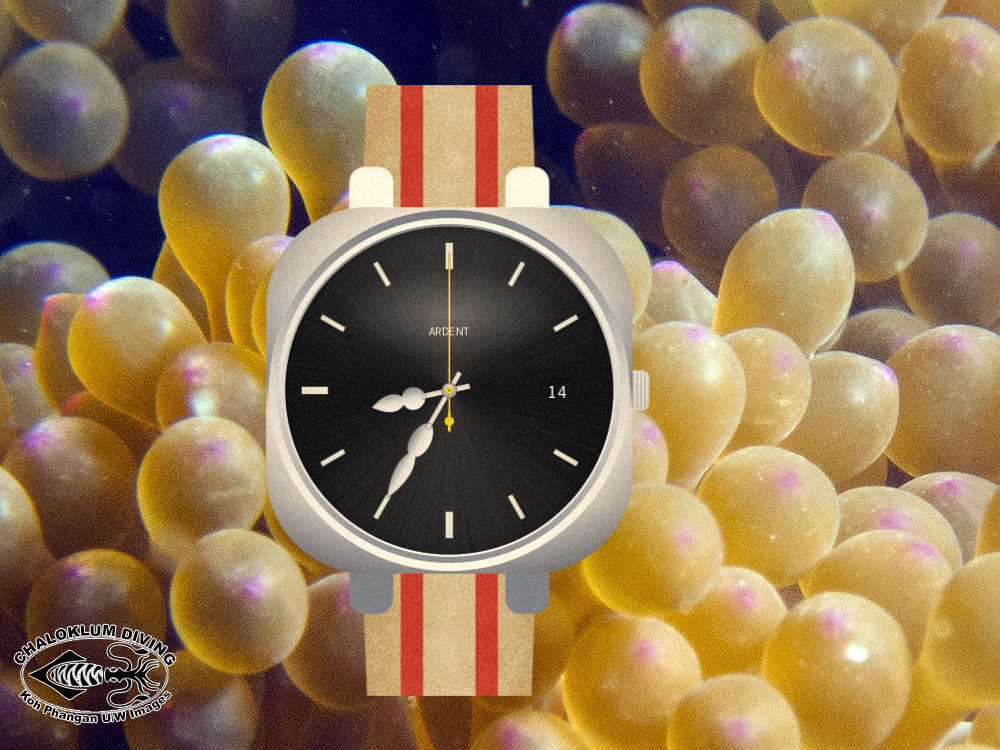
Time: h=8 m=35 s=0
